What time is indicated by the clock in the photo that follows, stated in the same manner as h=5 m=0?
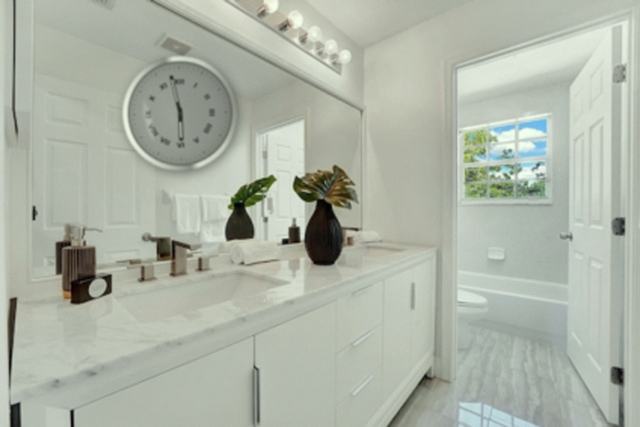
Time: h=5 m=58
